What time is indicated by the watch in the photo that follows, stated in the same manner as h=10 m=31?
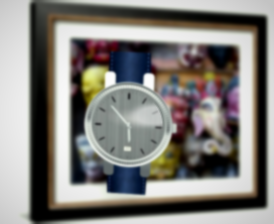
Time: h=5 m=53
